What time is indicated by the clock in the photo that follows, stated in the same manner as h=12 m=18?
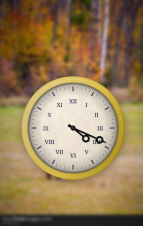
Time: h=4 m=19
